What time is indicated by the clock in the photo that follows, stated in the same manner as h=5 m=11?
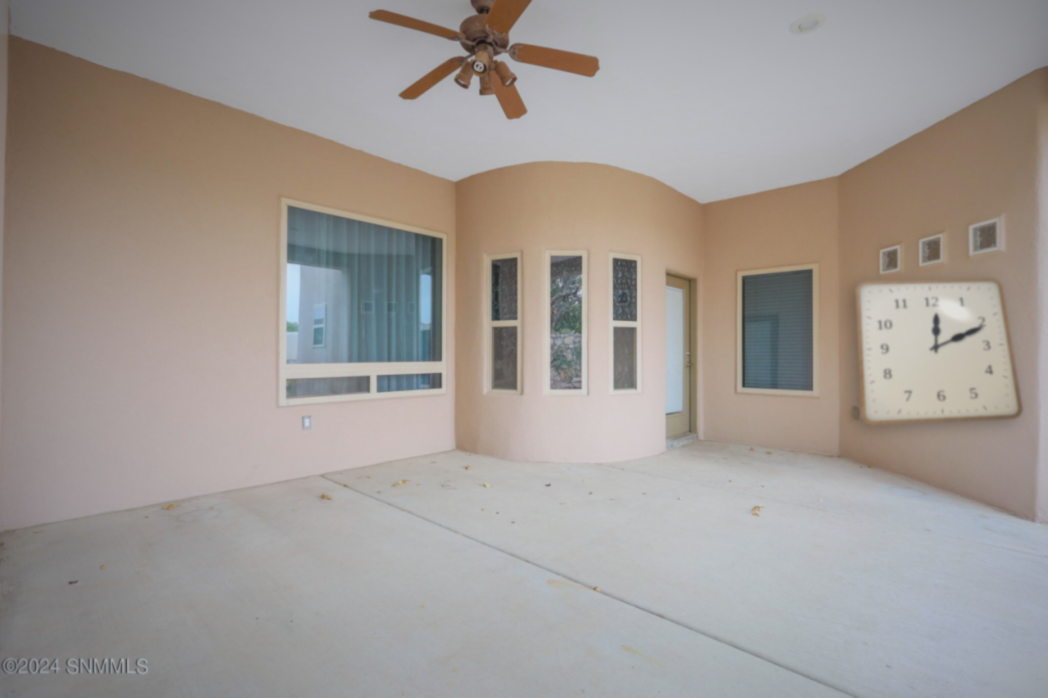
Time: h=12 m=11
